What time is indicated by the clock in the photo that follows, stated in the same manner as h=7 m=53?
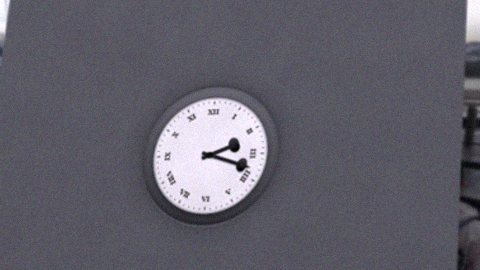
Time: h=2 m=18
